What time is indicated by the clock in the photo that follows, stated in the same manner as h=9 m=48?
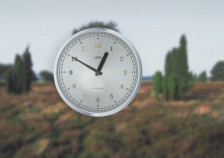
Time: h=12 m=50
